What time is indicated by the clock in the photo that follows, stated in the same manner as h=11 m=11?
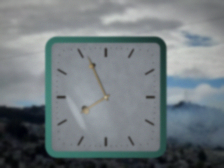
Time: h=7 m=56
